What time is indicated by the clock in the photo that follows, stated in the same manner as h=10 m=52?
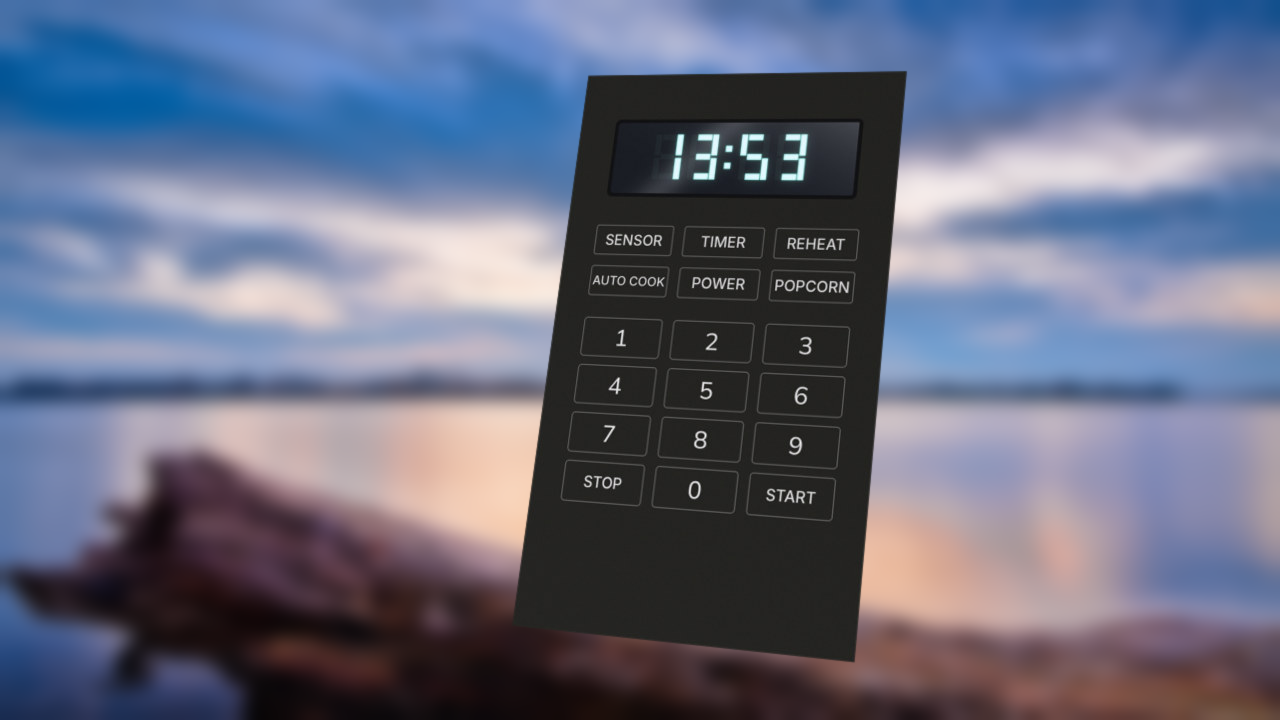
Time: h=13 m=53
